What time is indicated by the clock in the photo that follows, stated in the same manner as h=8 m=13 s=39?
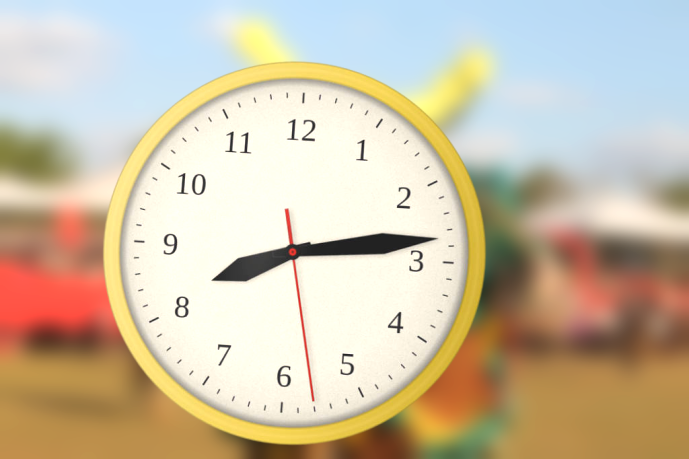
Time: h=8 m=13 s=28
